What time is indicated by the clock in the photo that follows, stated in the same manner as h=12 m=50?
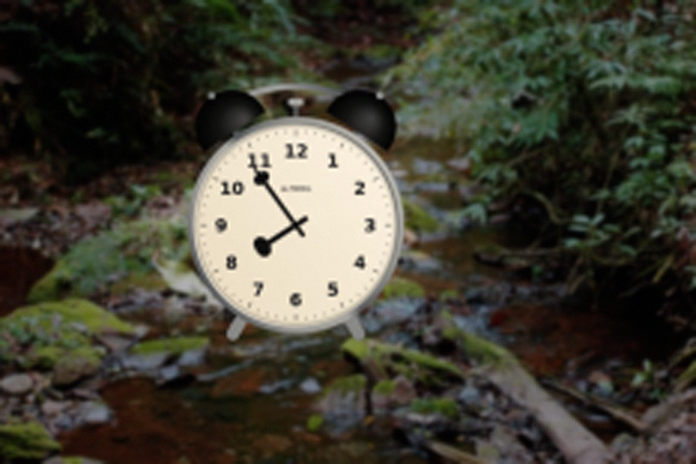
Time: h=7 m=54
